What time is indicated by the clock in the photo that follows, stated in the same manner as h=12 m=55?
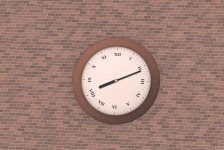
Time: h=8 m=11
